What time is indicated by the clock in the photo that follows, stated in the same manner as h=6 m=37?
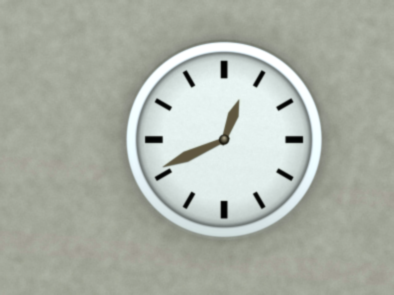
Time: h=12 m=41
